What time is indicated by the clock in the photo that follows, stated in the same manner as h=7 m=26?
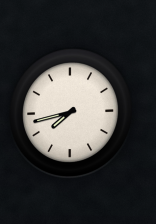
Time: h=7 m=43
